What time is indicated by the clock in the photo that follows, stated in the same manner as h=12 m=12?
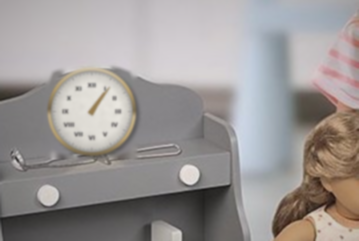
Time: h=1 m=6
